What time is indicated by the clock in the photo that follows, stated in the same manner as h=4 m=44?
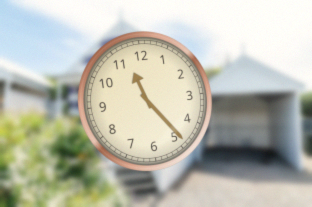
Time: h=11 m=24
